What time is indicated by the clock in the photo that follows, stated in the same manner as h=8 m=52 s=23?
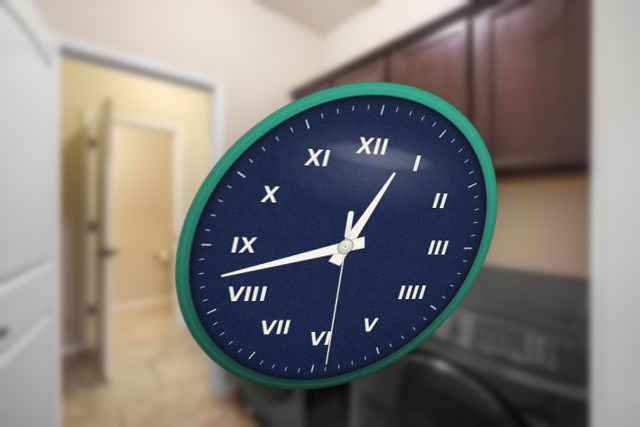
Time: h=12 m=42 s=29
